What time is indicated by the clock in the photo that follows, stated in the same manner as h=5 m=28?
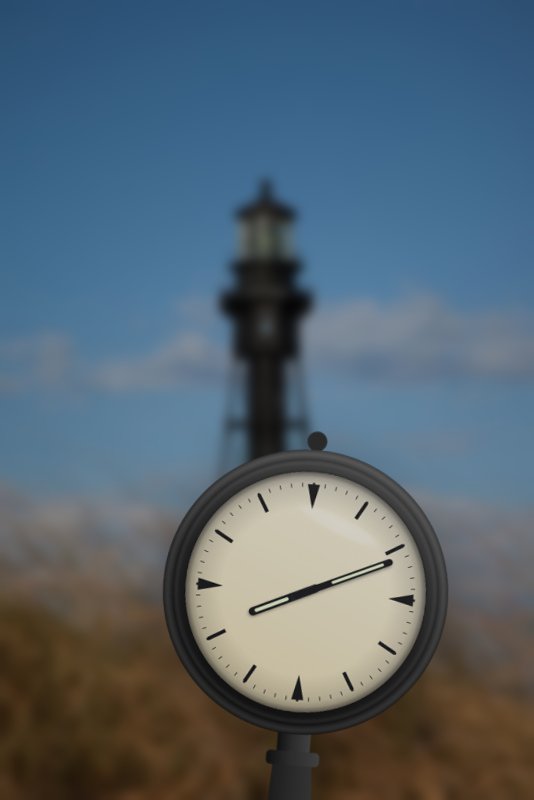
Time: h=8 m=11
